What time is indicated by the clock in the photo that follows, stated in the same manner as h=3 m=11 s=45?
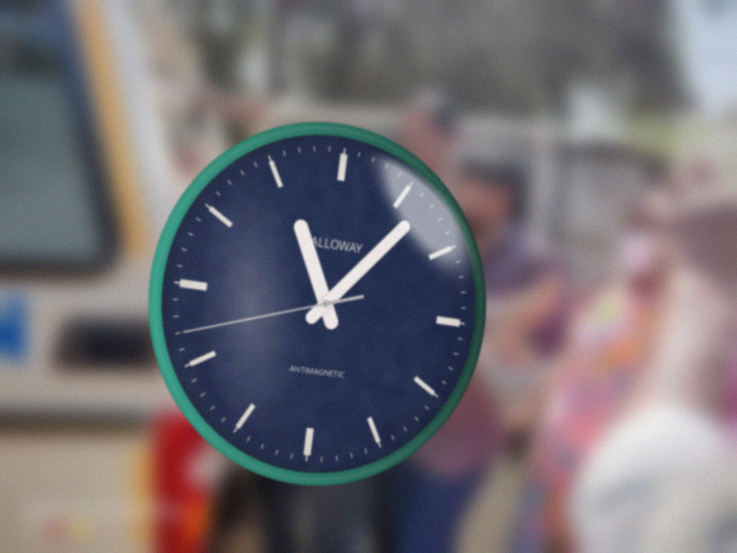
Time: h=11 m=6 s=42
